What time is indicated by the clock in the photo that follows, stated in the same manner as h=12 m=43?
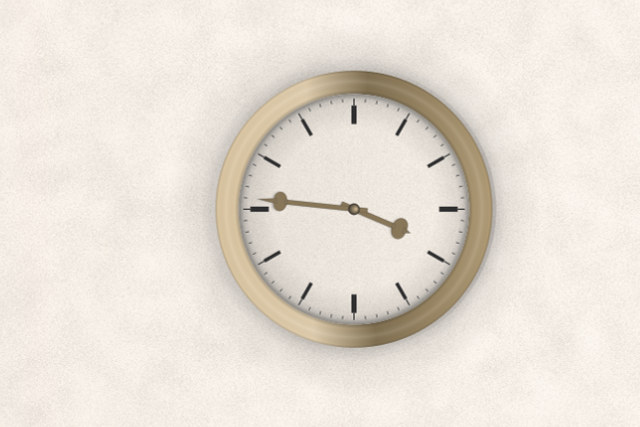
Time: h=3 m=46
